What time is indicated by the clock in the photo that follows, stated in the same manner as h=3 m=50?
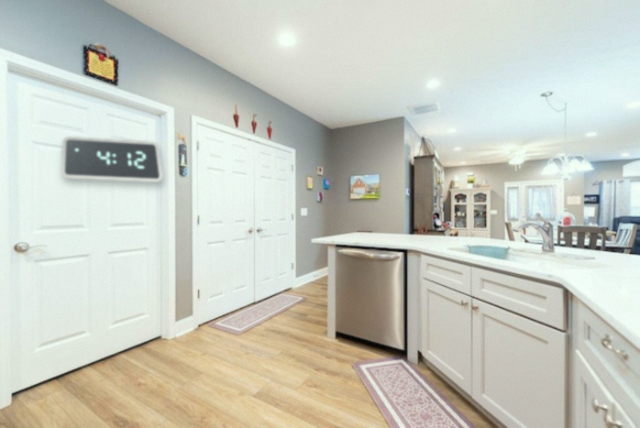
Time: h=4 m=12
